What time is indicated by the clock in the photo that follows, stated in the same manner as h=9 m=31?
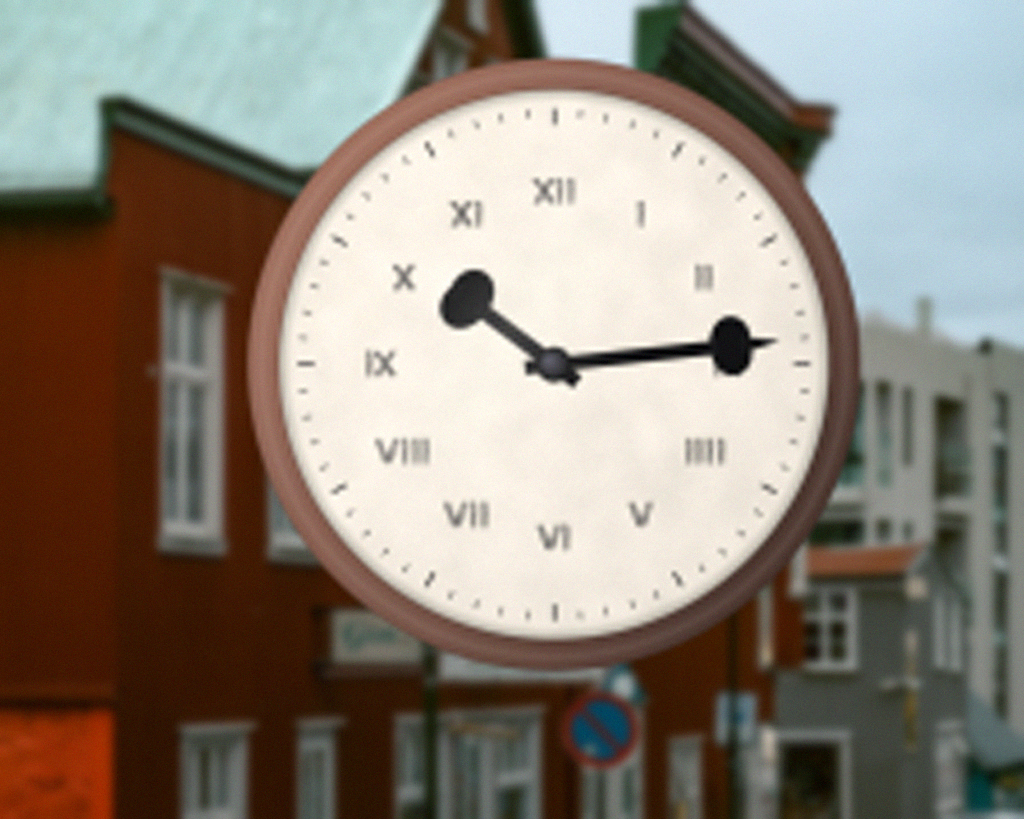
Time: h=10 m=14
